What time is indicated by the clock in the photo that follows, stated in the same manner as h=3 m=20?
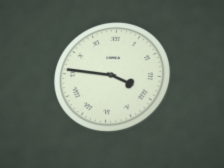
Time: h=3 m=46
